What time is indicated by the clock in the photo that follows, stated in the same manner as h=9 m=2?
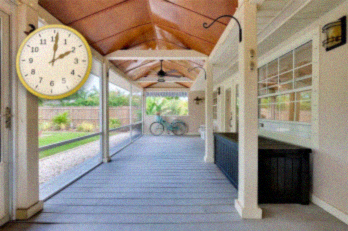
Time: h=2 m=1
